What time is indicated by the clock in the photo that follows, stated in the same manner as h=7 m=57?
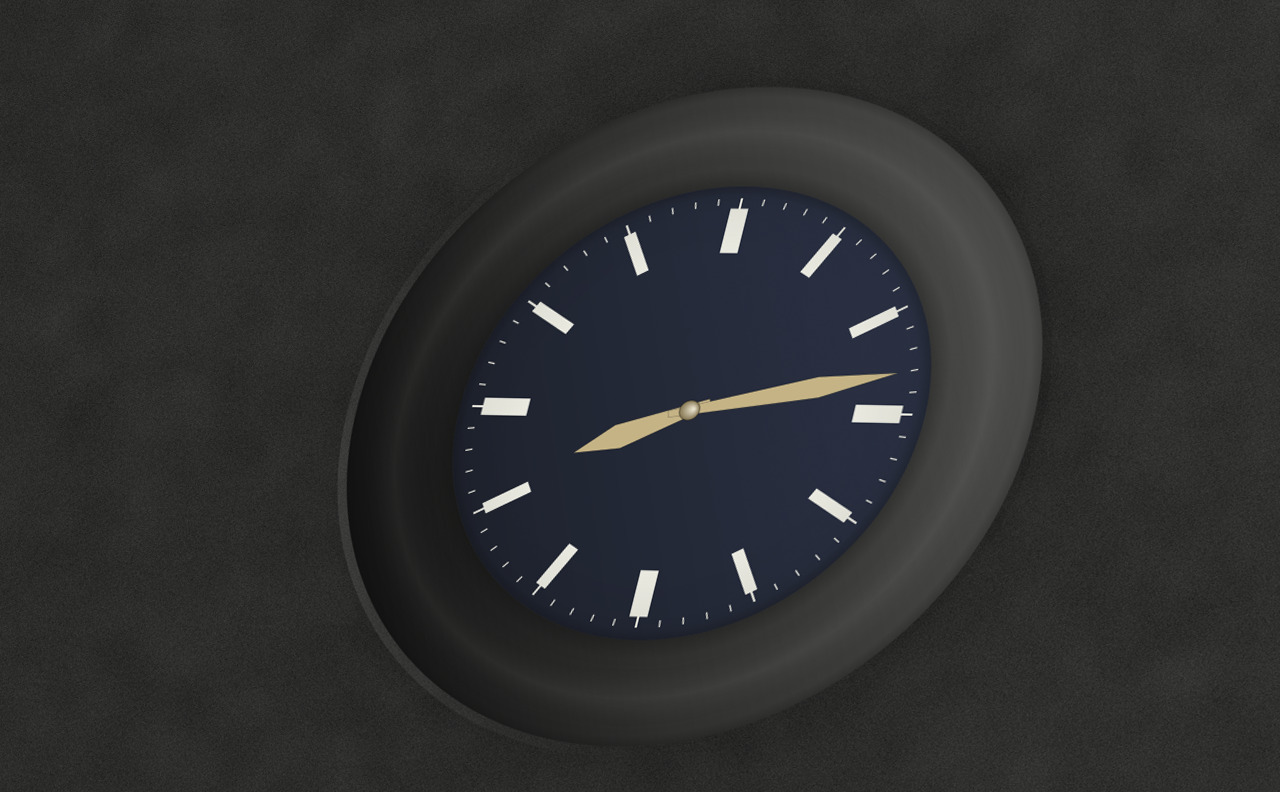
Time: h=8 m=13
